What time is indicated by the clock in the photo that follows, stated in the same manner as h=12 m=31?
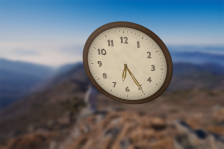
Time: h=6 m=25
